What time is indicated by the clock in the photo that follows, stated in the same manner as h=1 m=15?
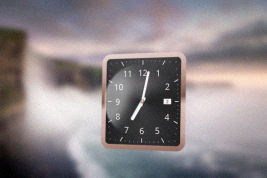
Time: h=7 m=2
